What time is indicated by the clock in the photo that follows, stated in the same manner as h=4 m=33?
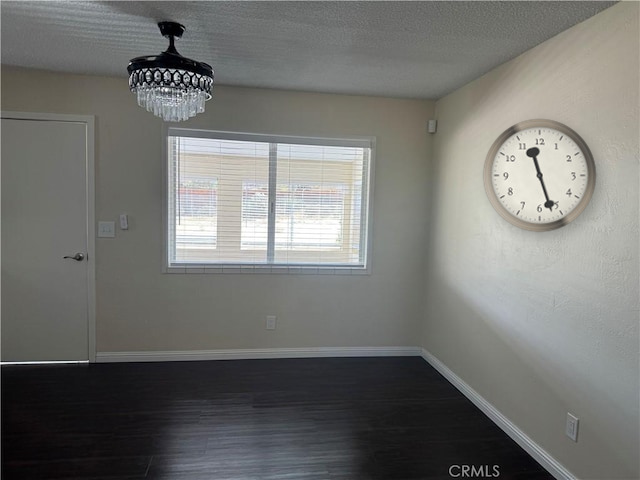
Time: h=11 m=27
